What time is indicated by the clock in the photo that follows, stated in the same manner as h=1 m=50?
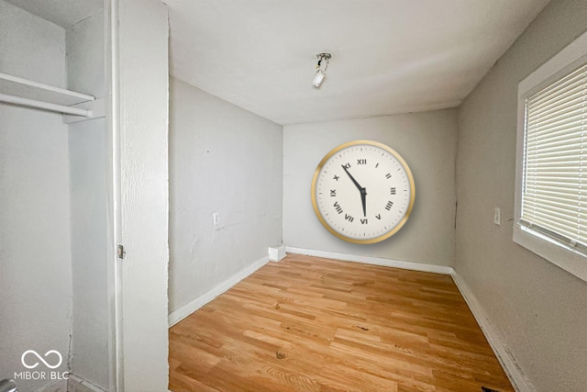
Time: h=5 m=54
